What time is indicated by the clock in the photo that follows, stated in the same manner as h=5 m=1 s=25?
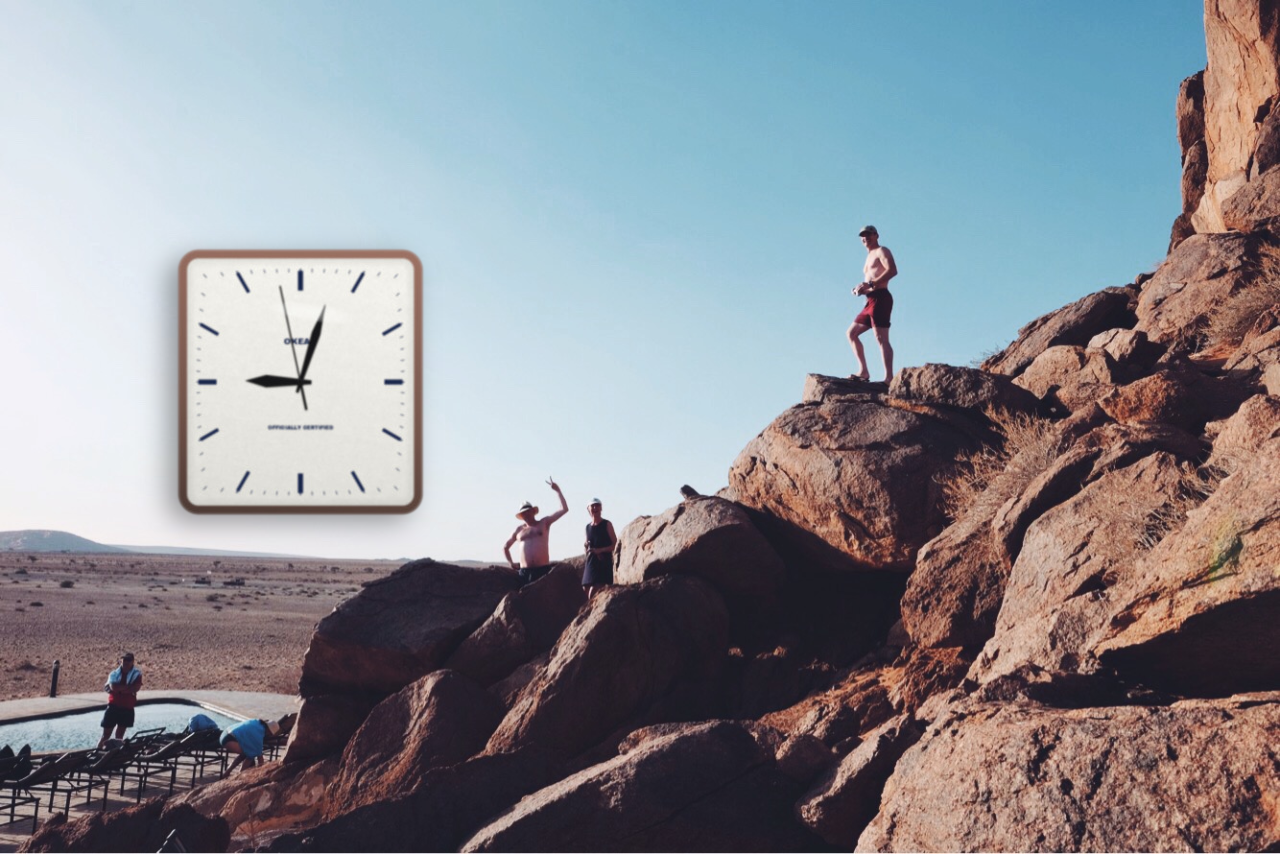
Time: h=9 m=2 s=58
